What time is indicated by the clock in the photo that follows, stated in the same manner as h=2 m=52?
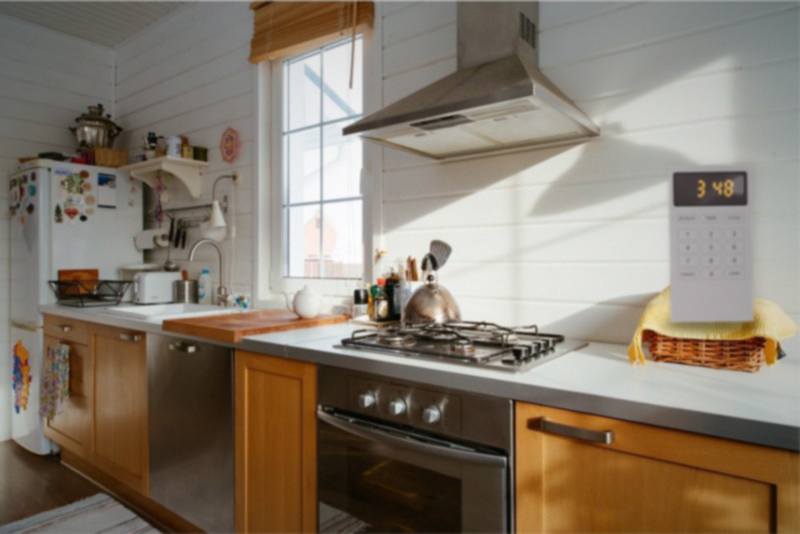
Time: h=3 m=48
